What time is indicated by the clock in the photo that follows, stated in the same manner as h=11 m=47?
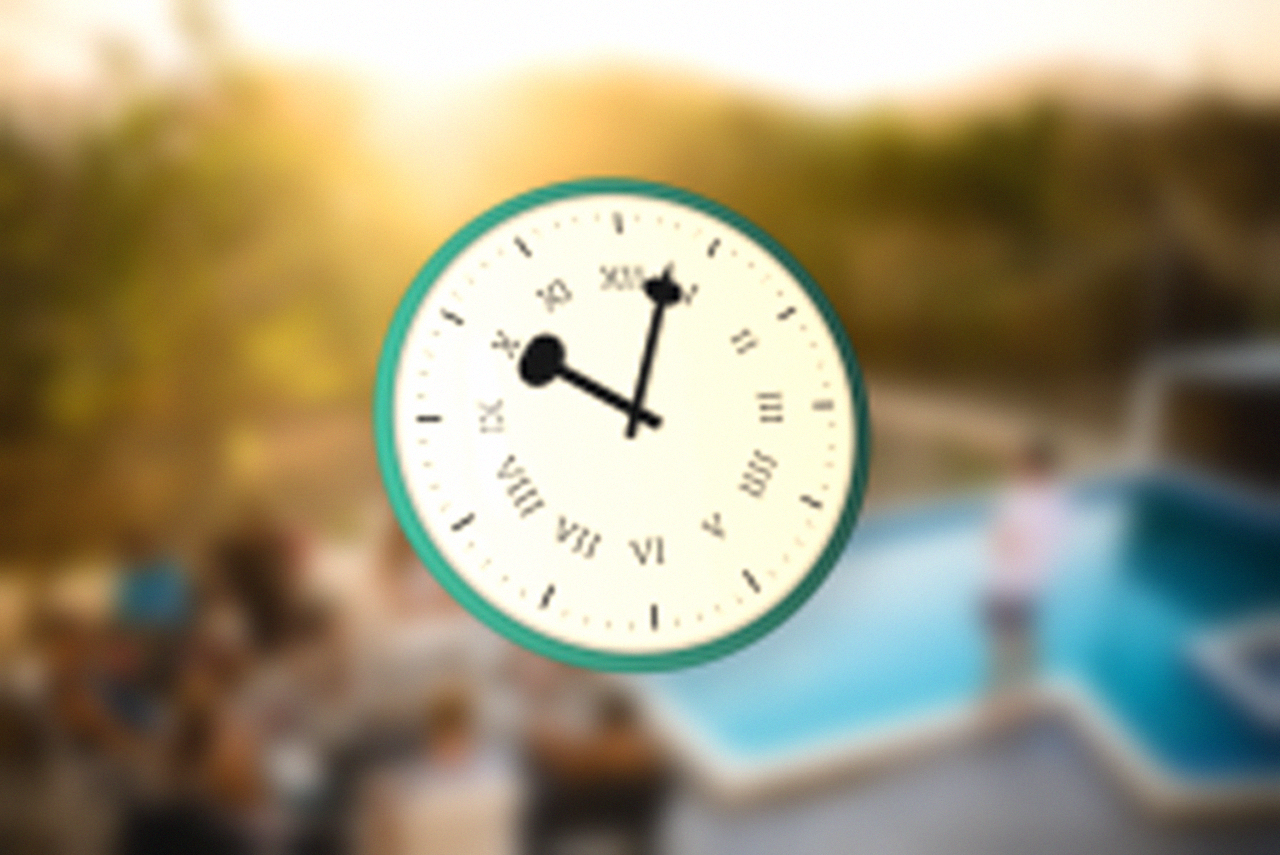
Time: h=10 m=3
